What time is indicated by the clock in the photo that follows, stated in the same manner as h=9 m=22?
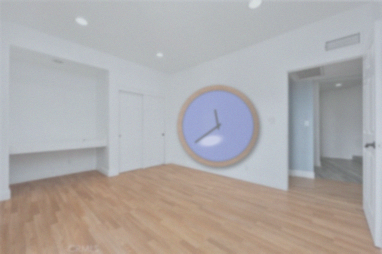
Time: h=11 m=39
